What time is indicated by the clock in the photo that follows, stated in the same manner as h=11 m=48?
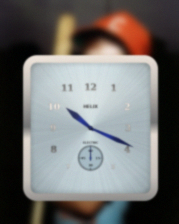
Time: h=10 m=19
